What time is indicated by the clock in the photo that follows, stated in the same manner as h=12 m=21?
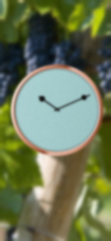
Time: h=10 m=11
